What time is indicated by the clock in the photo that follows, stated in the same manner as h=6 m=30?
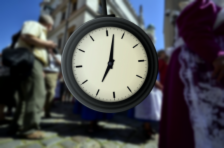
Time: h=7 m=2
